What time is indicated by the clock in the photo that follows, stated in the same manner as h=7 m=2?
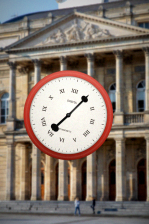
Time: h=7 m=5
